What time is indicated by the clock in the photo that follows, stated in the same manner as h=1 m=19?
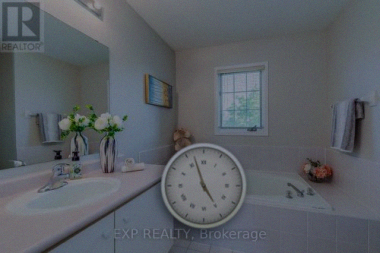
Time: h=4 m=57
